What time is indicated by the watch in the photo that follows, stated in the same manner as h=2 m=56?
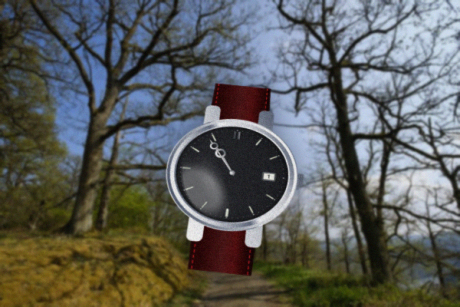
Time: h=10 m=54
